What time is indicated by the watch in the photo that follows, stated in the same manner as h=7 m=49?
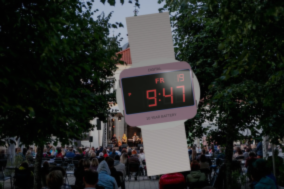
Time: h=9 m=47
